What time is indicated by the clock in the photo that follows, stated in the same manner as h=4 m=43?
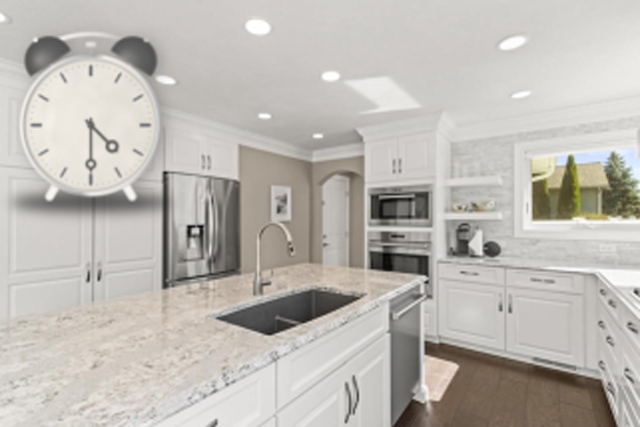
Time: h=4 m=30
